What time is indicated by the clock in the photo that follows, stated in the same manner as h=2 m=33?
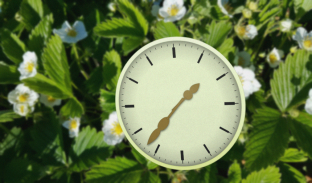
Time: h=1 m=37
